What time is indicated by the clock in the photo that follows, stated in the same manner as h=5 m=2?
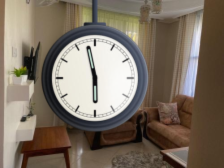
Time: h=5 m=58
